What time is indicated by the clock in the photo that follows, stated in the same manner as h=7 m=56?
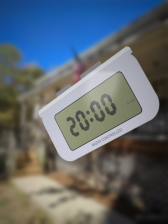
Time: h=20 m=0
